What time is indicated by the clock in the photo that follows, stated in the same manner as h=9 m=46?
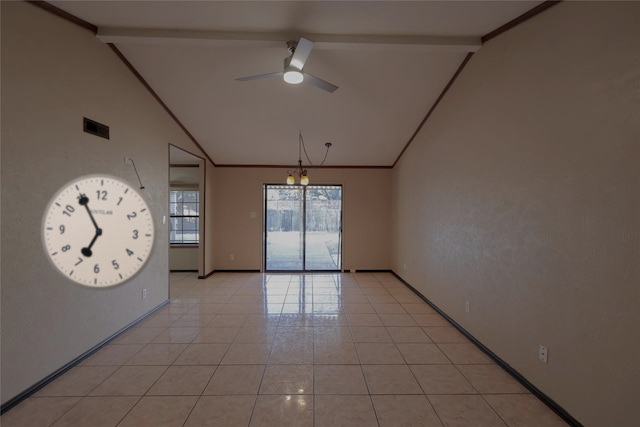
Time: h=6 m=55
